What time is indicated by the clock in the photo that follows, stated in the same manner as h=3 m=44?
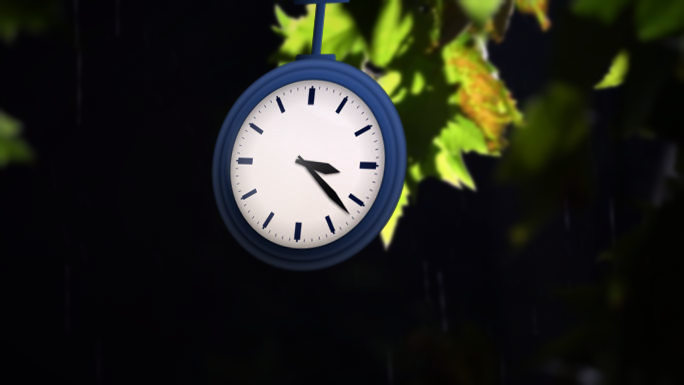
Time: h=3 m=22
